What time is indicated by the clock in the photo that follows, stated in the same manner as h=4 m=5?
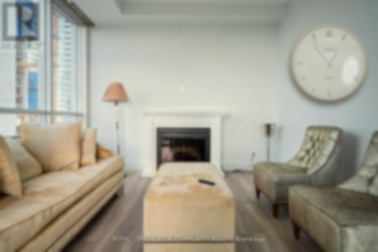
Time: h=12 m=54
